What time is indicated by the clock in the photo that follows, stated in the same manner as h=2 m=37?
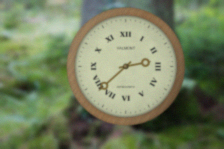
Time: h=2 m=38
